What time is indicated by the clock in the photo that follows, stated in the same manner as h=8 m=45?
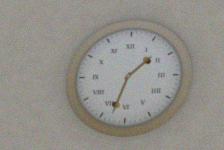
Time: h=1 m=33
